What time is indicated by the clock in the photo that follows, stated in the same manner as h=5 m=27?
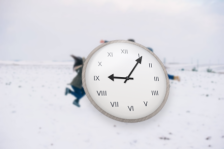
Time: h=9 m=6
